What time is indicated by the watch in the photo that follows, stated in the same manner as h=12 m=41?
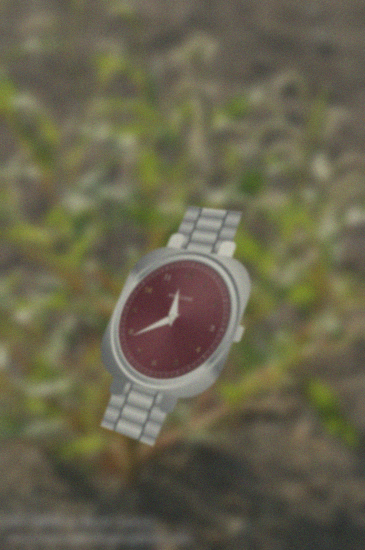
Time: h=11 m=39
